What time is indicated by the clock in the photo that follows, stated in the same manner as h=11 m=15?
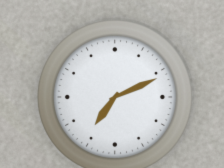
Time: h=7 m=11
